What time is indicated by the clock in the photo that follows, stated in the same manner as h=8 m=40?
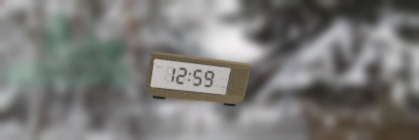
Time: h=12 m=59
